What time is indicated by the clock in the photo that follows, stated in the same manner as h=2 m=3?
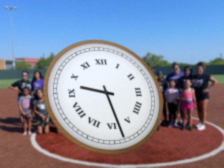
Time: h=9 m=28
